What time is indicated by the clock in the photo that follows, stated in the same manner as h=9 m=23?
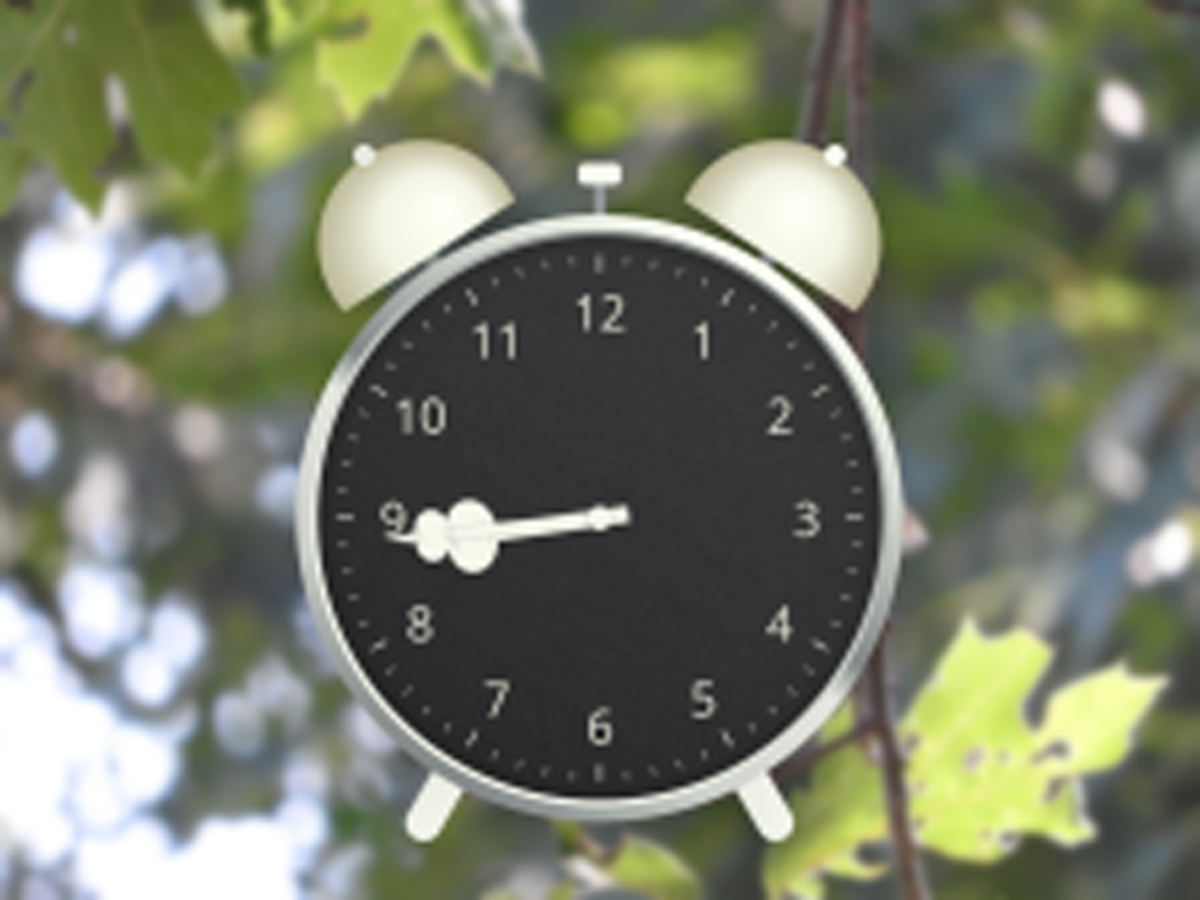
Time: h=8 m=44
